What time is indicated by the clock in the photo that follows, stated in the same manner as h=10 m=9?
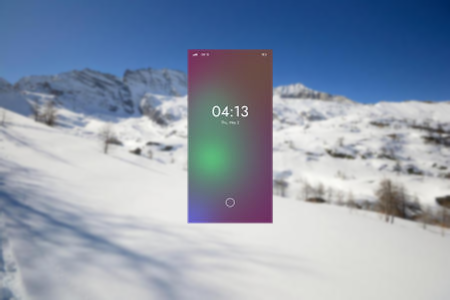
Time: h=4 m=13
